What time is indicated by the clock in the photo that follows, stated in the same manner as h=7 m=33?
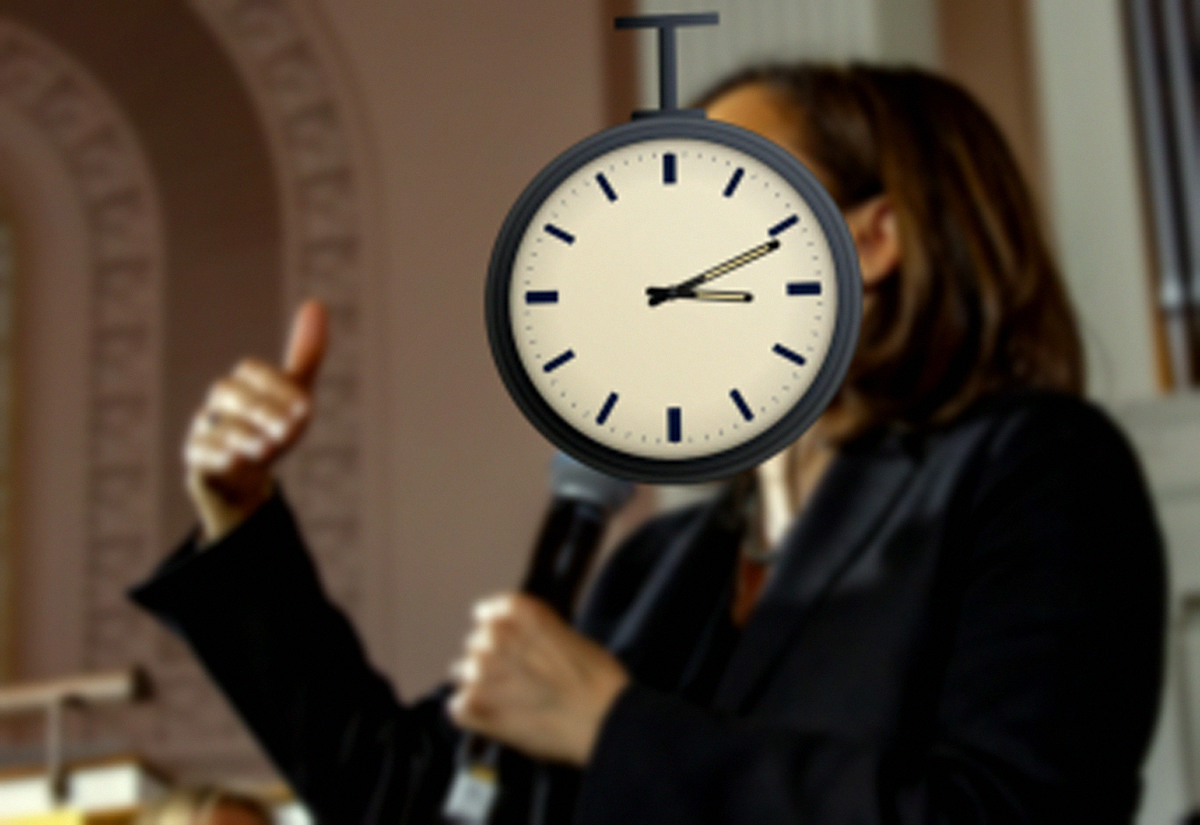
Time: h=3 m=11
